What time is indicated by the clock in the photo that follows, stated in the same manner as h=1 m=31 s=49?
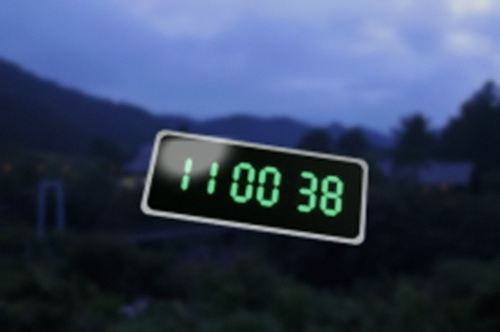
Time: h=11 m=0 s=38
